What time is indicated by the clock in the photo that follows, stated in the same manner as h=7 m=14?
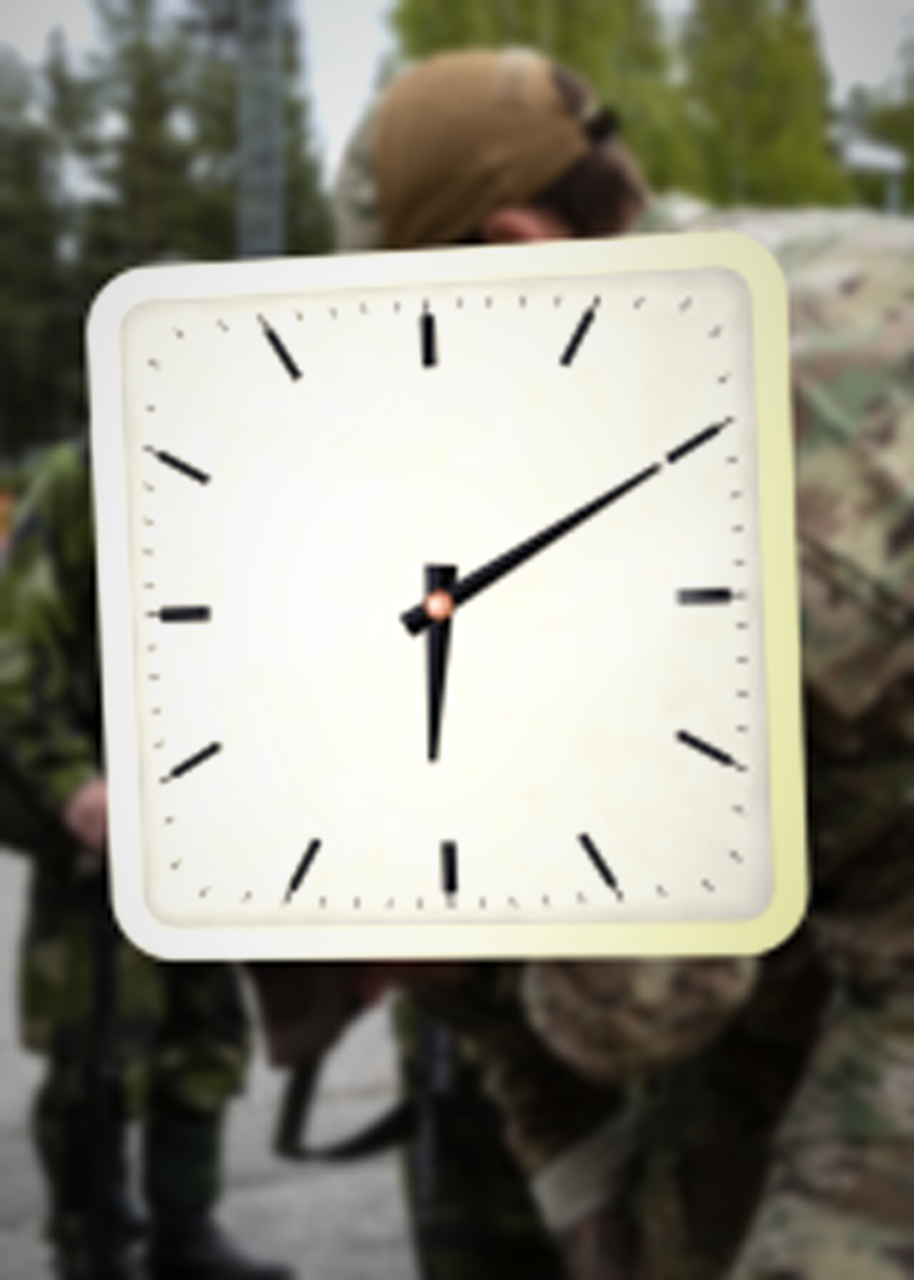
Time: h=6 m=10
